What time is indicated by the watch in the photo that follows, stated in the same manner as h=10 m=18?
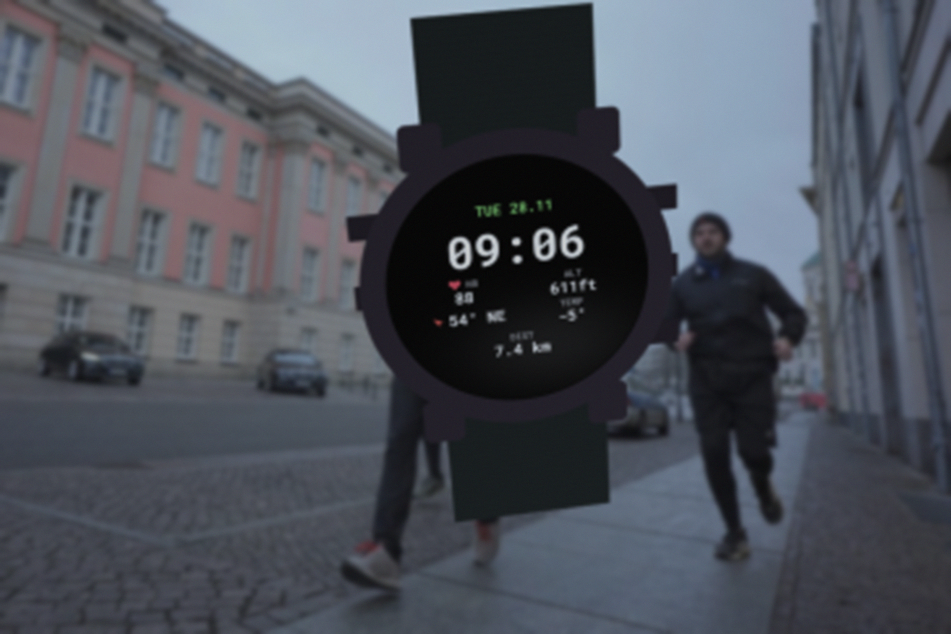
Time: h=9 m=6
